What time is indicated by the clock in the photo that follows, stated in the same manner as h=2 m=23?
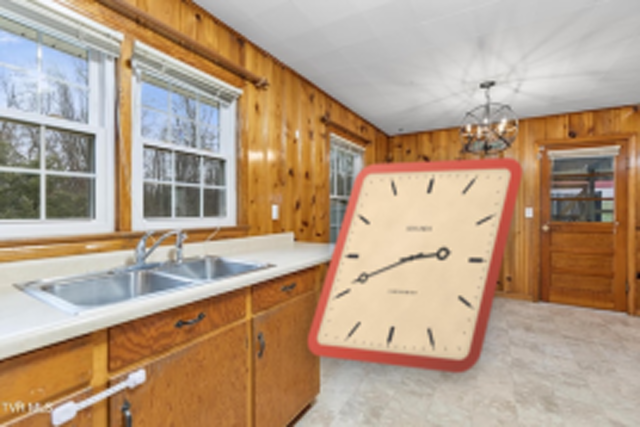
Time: h=2 m=41
